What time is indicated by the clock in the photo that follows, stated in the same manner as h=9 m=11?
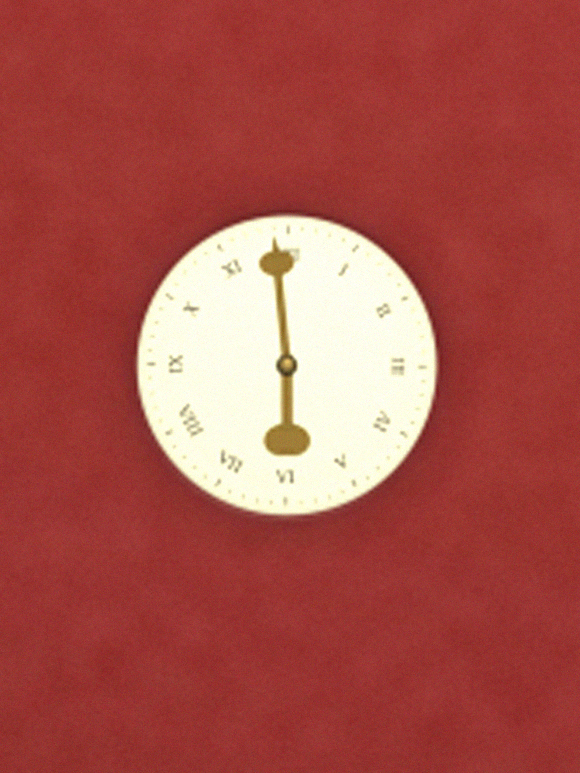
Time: h=5 m=59
